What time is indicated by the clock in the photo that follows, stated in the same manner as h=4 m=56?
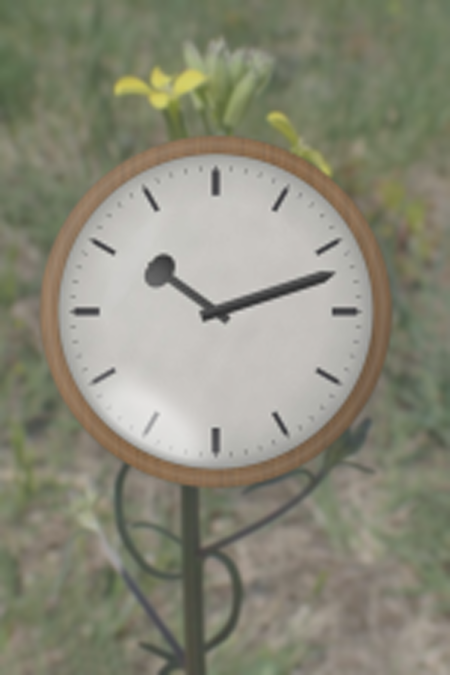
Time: h=10 m=12
